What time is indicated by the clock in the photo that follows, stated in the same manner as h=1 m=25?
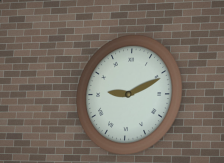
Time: h=9 m=11
